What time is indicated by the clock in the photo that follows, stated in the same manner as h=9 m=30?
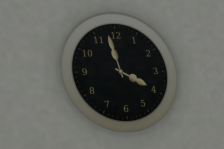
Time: h=3 m=58
